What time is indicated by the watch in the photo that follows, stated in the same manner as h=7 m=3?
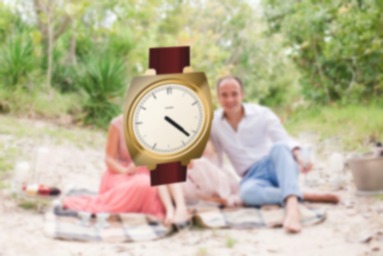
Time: h=4 m=22
